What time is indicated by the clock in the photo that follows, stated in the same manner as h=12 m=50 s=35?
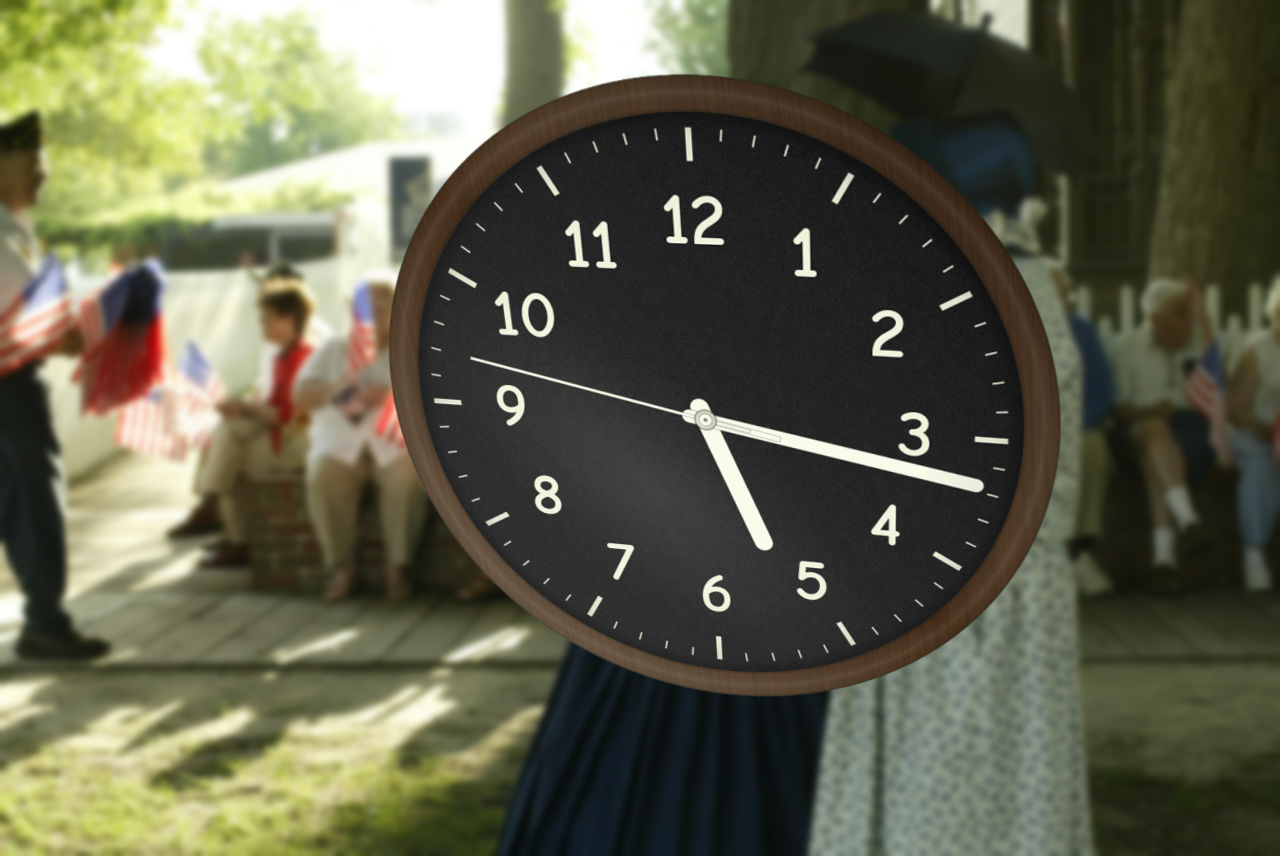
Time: h=5 m=16 s=47
